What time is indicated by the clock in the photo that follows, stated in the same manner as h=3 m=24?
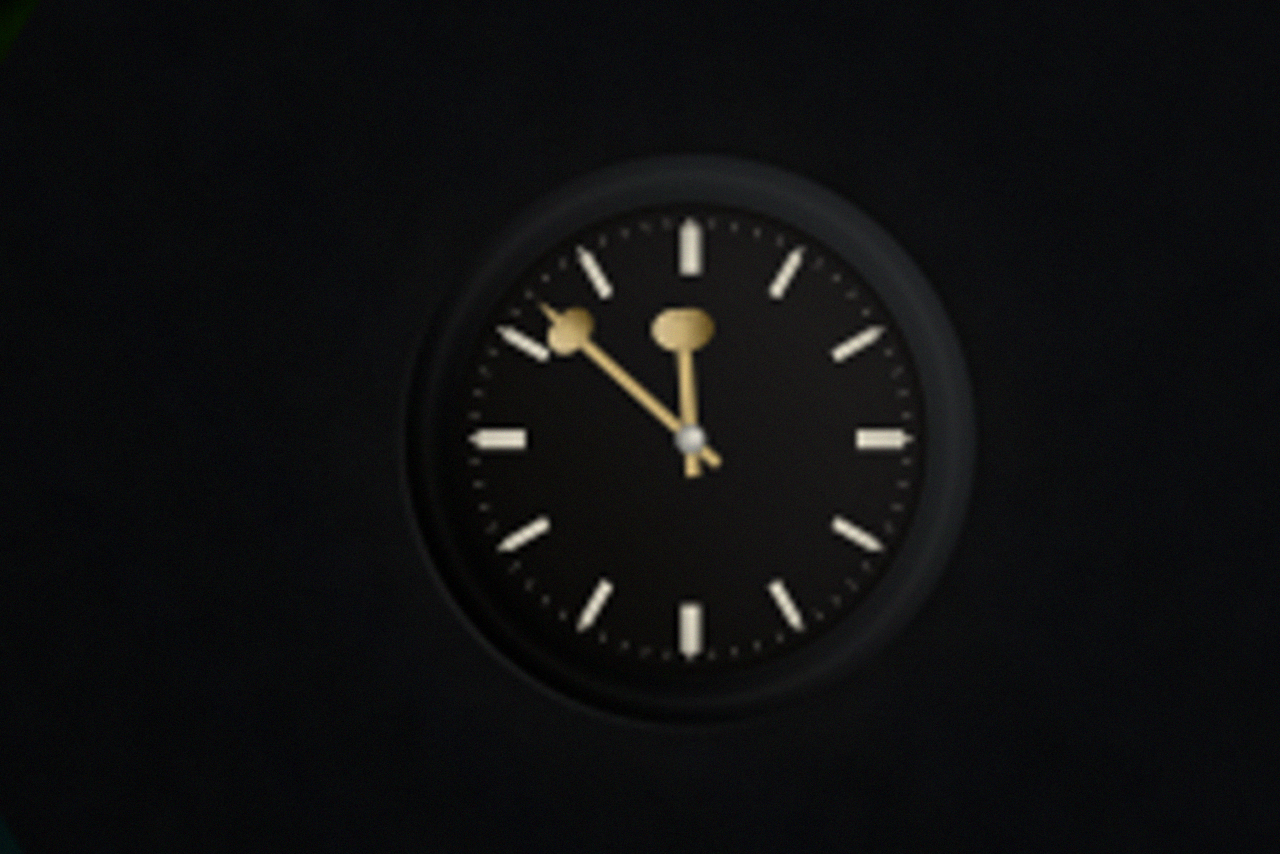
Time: h=11 m=52
